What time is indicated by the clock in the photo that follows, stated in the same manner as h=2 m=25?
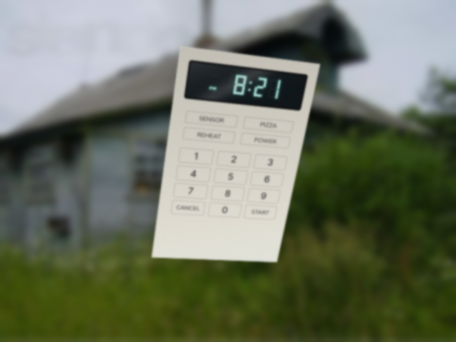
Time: h=8 m=21
